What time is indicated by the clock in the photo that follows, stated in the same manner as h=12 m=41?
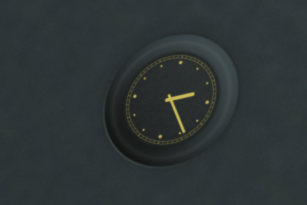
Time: h=2 m=24
